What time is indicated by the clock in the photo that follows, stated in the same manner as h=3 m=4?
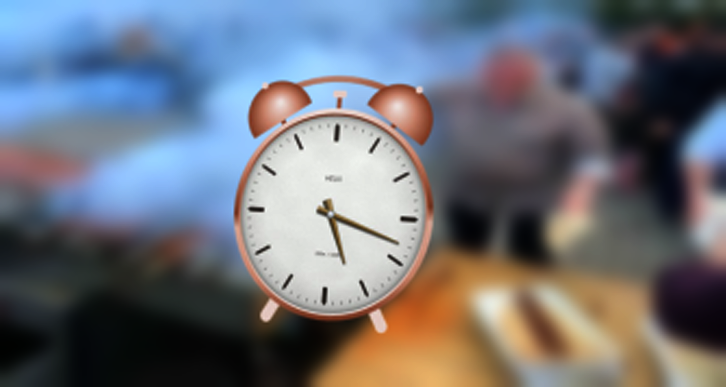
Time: h=5 m=18
